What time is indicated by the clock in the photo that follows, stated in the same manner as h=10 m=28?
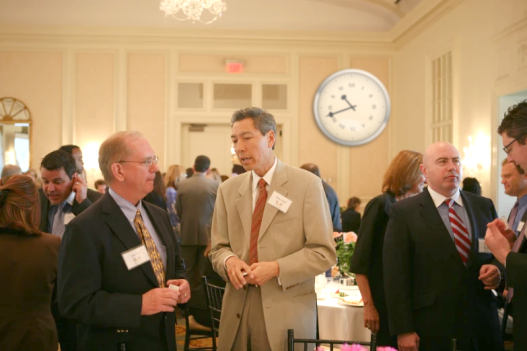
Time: h=10 m=42
